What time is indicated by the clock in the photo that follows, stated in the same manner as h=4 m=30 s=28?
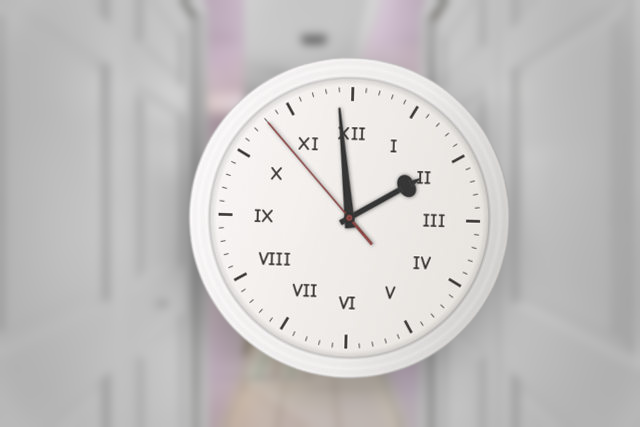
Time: h=1 m=58 s=53
